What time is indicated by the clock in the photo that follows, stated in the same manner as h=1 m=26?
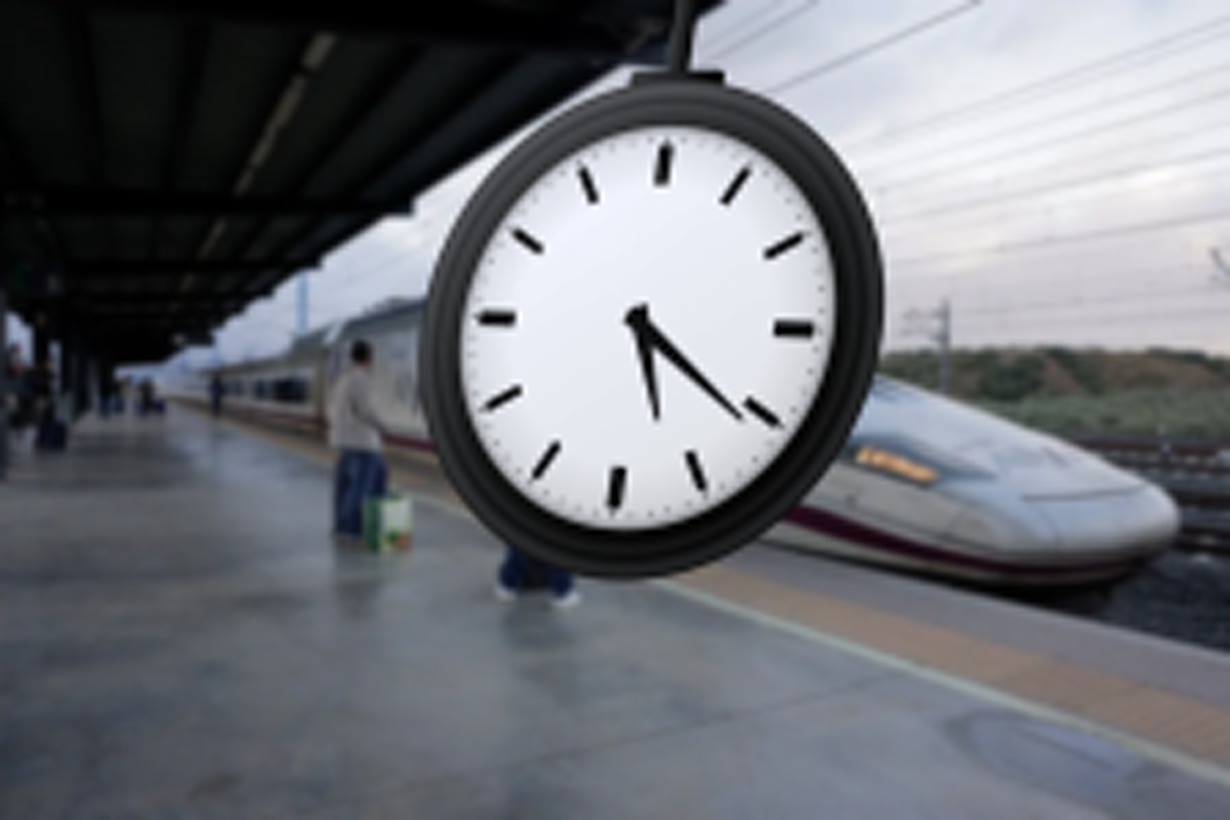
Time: h=5 m=21
